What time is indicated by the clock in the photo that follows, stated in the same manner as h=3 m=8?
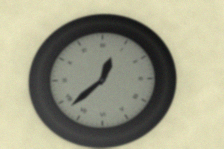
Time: h=12 m=38
